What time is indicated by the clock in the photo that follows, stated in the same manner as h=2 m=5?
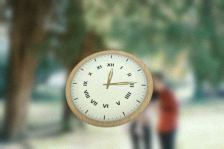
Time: h=12 m=14
